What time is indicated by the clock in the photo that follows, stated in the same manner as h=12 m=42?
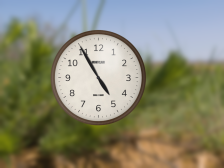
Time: h=4 m=55
